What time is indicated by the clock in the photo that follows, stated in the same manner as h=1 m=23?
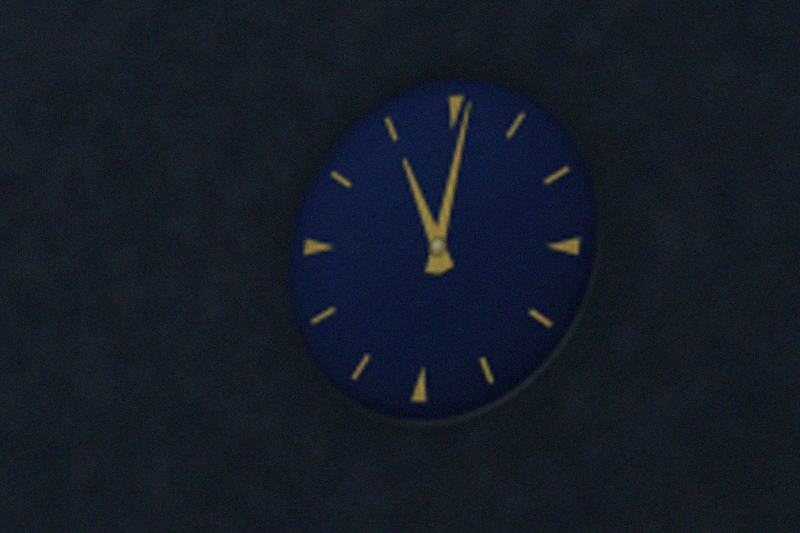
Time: h=11 m=1
